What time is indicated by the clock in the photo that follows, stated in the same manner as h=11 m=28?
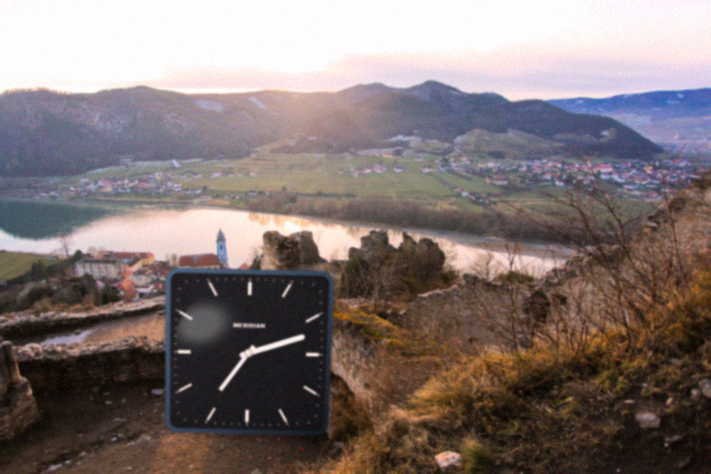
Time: h=7 m=12
